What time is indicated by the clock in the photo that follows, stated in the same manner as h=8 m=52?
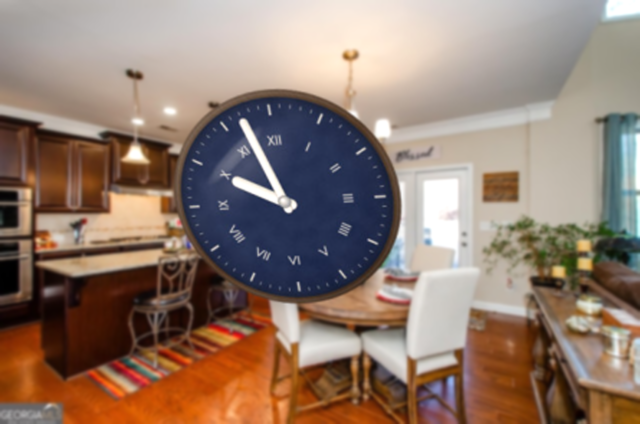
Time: h=9 m=57
